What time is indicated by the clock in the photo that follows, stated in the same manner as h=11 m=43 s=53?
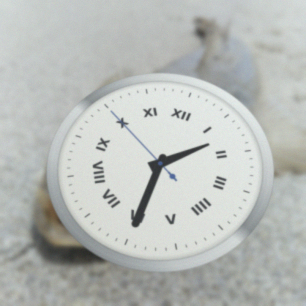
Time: h=1 m=29 s=50
